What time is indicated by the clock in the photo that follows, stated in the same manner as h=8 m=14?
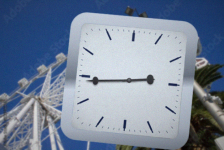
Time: h=2 m=44
